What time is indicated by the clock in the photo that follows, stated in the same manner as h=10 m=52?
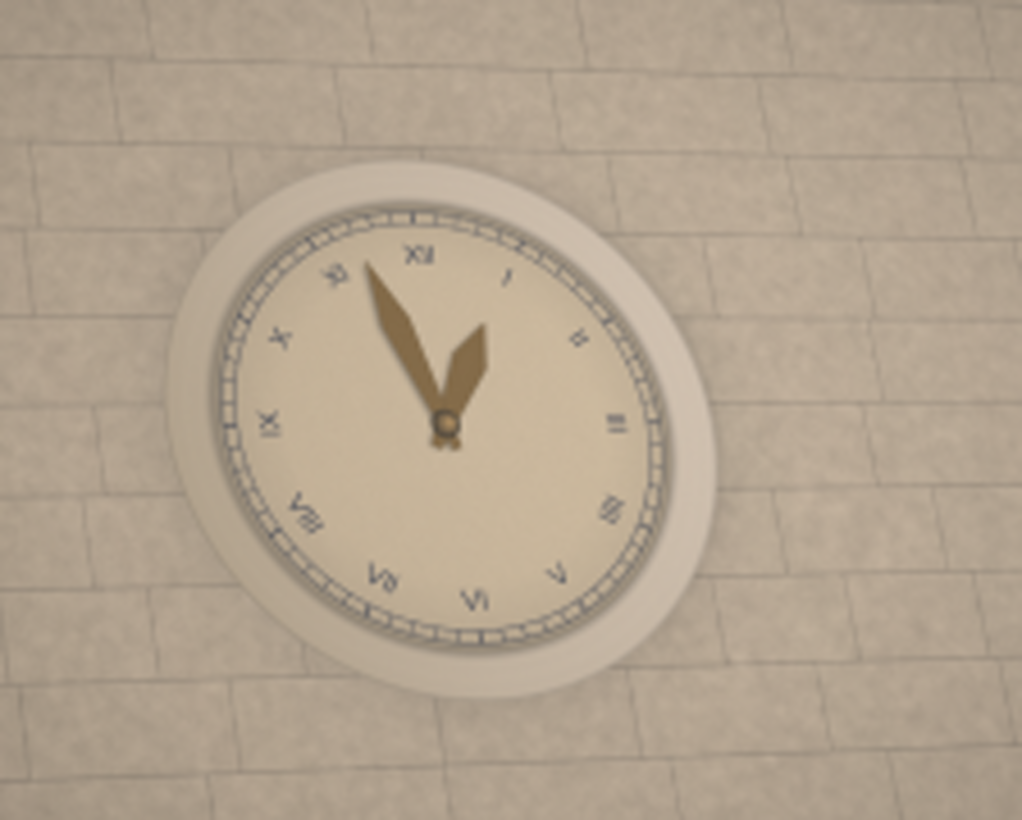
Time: h=12 m=57
